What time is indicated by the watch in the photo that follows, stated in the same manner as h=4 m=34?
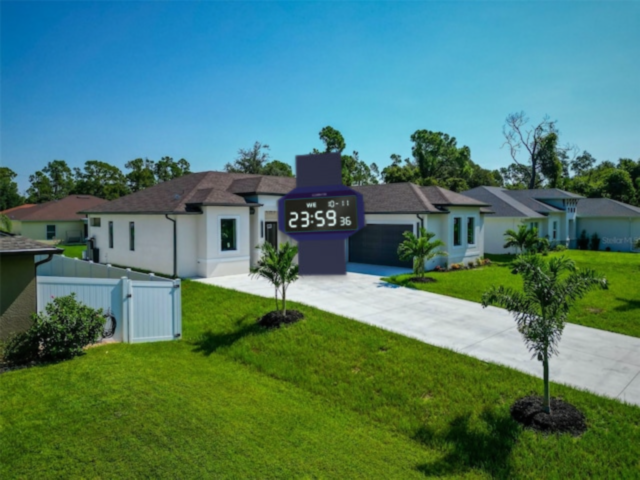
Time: h=23 m=59
